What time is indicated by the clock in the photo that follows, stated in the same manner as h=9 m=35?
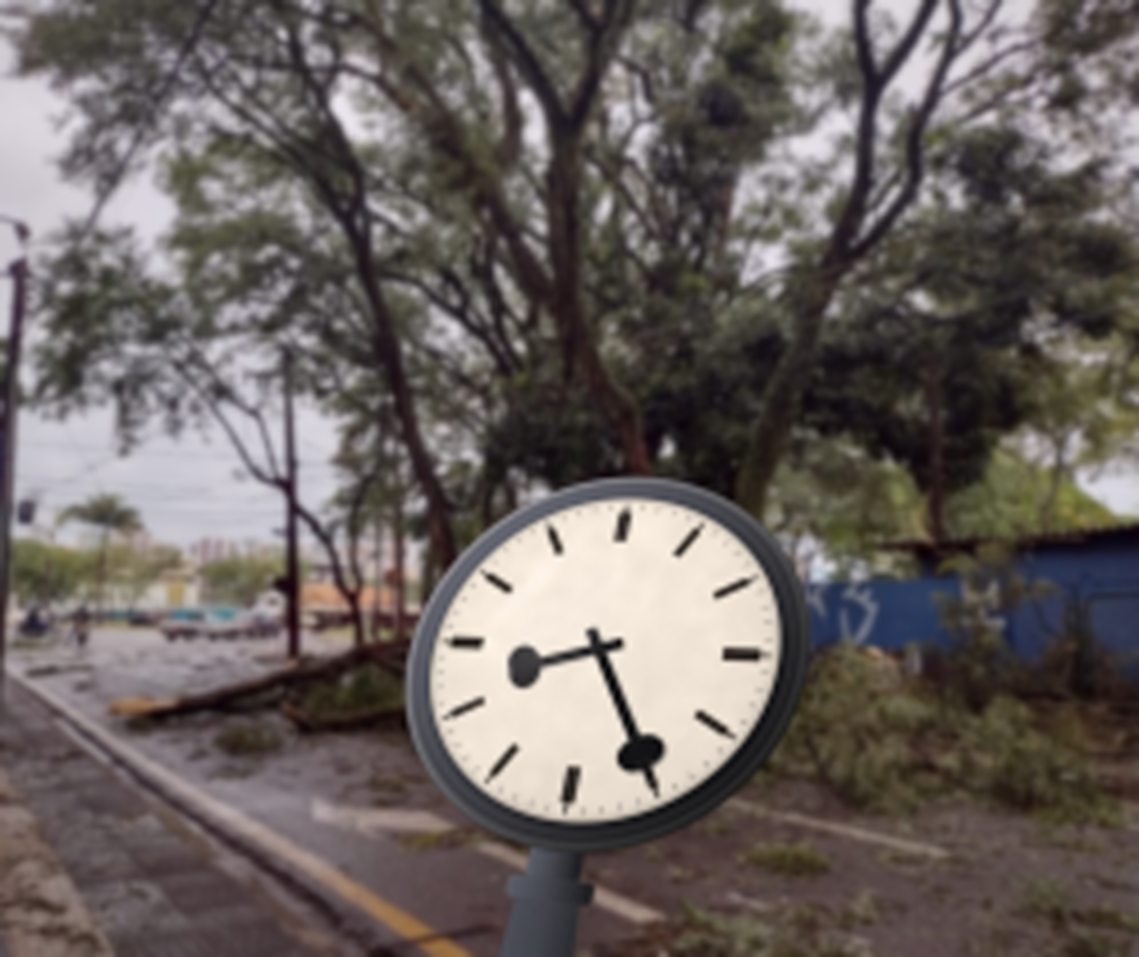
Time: h=8 m=25
